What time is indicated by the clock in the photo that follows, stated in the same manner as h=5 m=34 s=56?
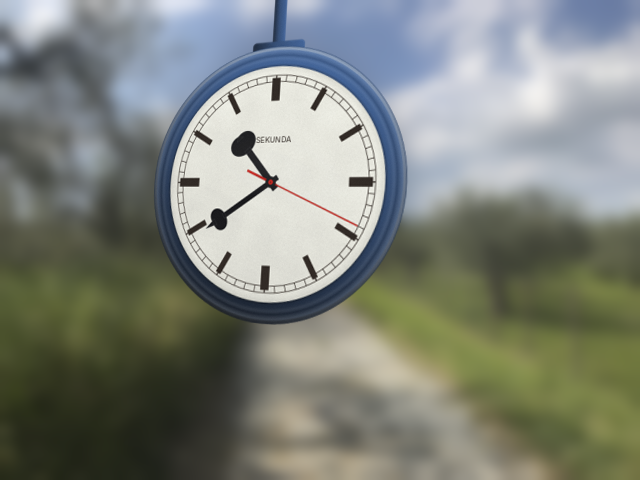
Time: h=10 m=39 s=19
